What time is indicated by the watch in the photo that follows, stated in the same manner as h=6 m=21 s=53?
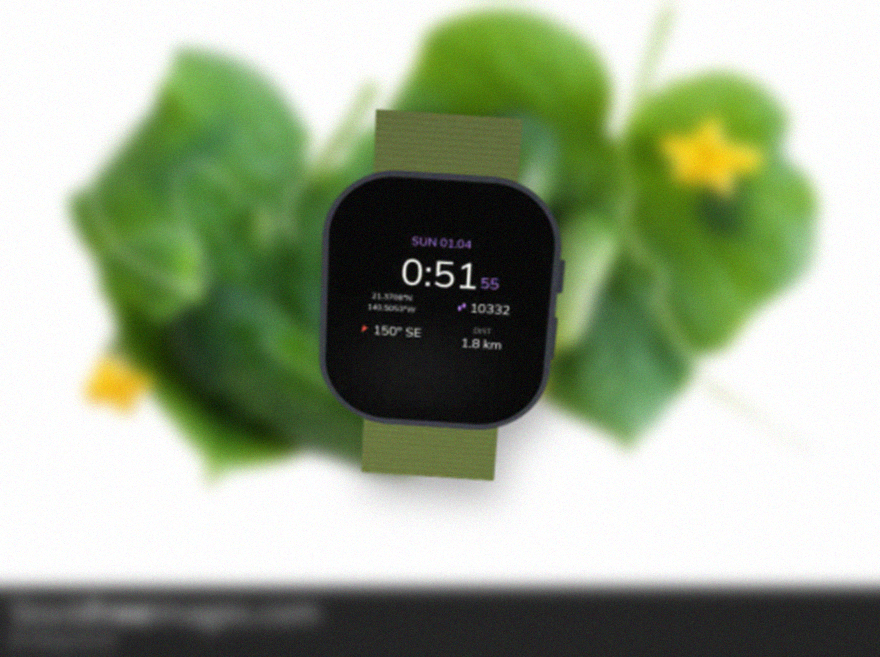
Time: h=0 m=51 s=55
